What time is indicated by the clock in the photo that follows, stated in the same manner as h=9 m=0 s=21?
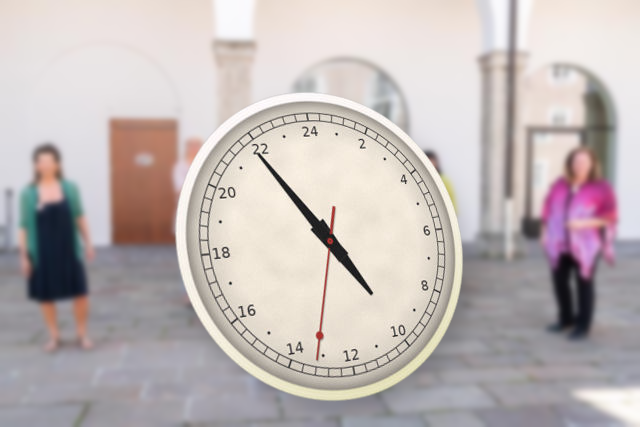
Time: h=9 m=54 s=33
